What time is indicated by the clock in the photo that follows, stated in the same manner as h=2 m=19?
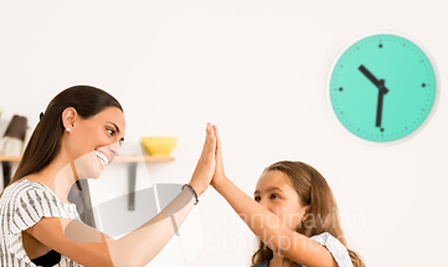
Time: h=10 m=31
